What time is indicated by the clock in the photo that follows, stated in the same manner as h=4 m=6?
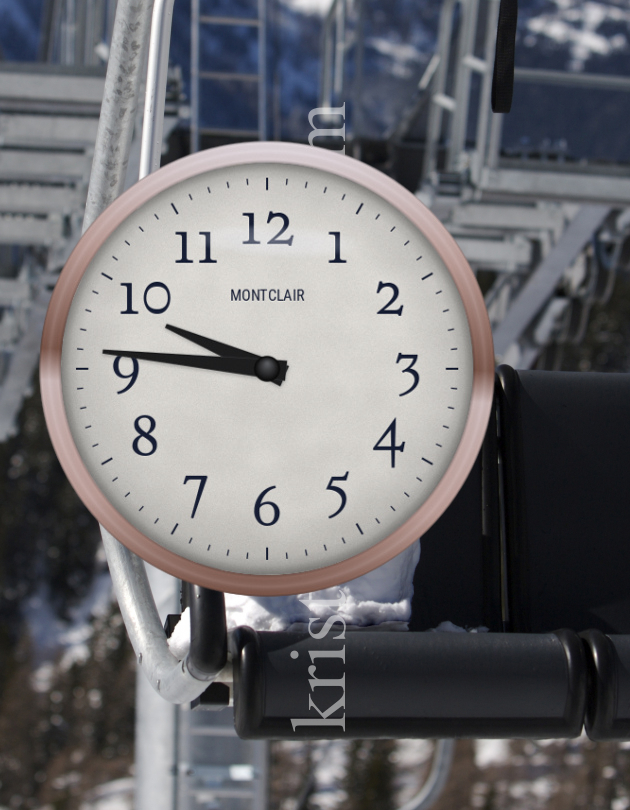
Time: h=9 m=46
